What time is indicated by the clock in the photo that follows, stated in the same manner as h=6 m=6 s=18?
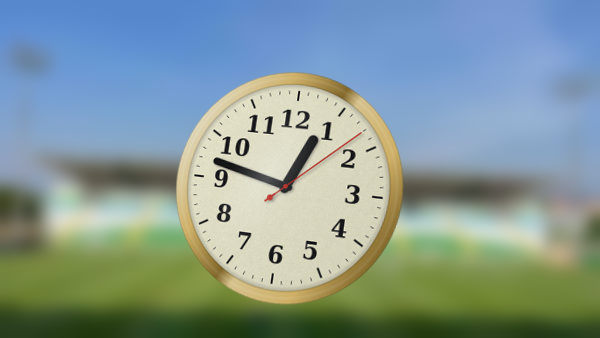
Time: h=12 m=47 s=8
